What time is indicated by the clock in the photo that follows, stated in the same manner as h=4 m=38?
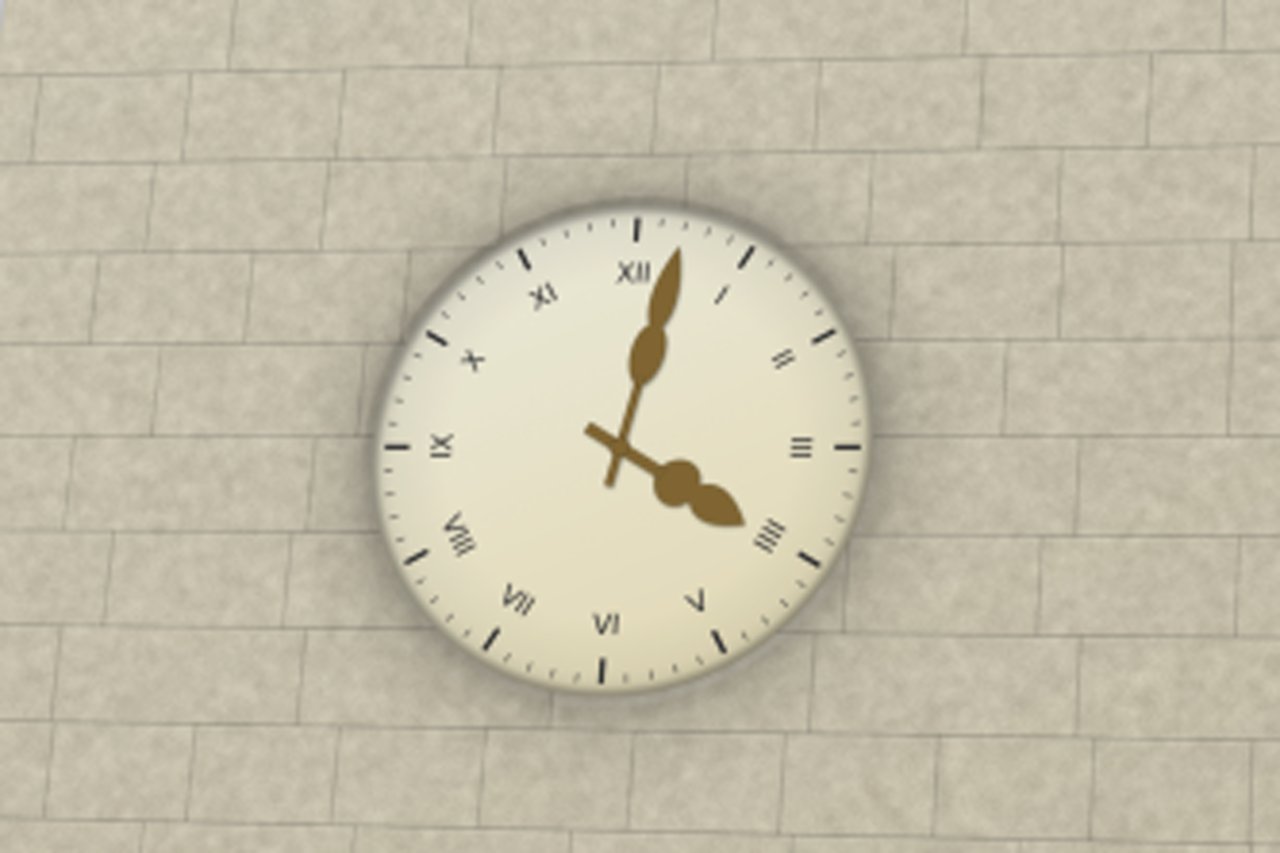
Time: h=4 m=2
